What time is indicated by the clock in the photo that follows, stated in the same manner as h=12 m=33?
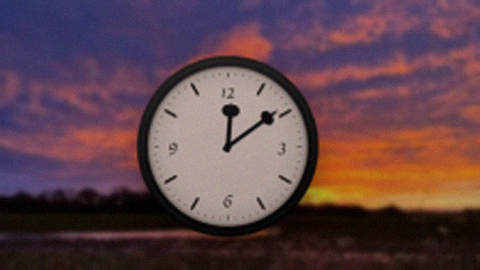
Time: h=12 m=9
